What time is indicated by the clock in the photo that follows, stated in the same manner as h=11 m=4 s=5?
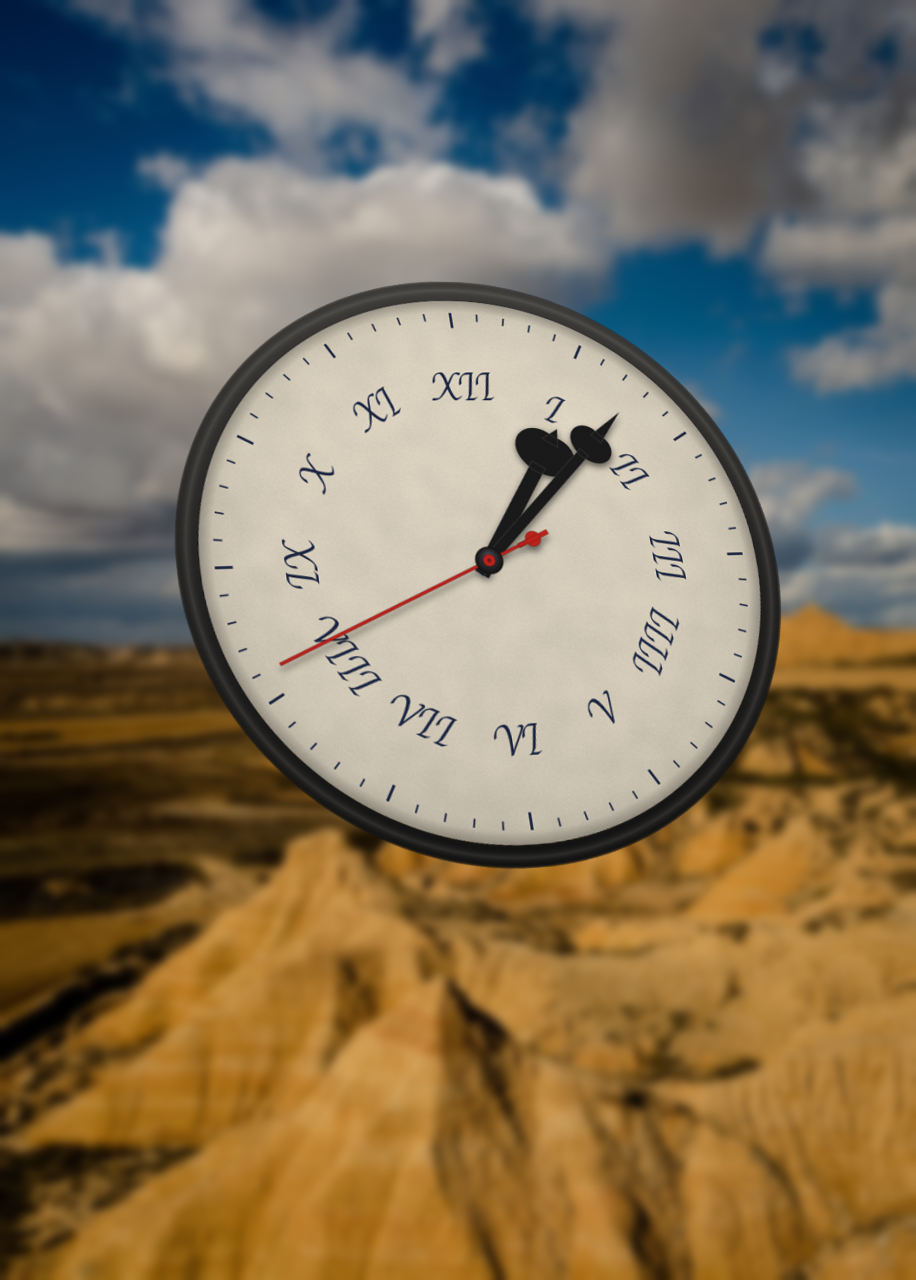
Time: h=1 m=7 s=41
